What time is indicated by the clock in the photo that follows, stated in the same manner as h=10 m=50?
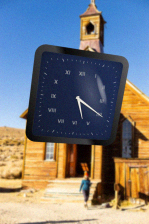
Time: h=5 m=20
